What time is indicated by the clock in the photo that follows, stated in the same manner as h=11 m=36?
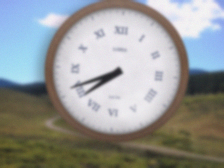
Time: h=7 m=41
